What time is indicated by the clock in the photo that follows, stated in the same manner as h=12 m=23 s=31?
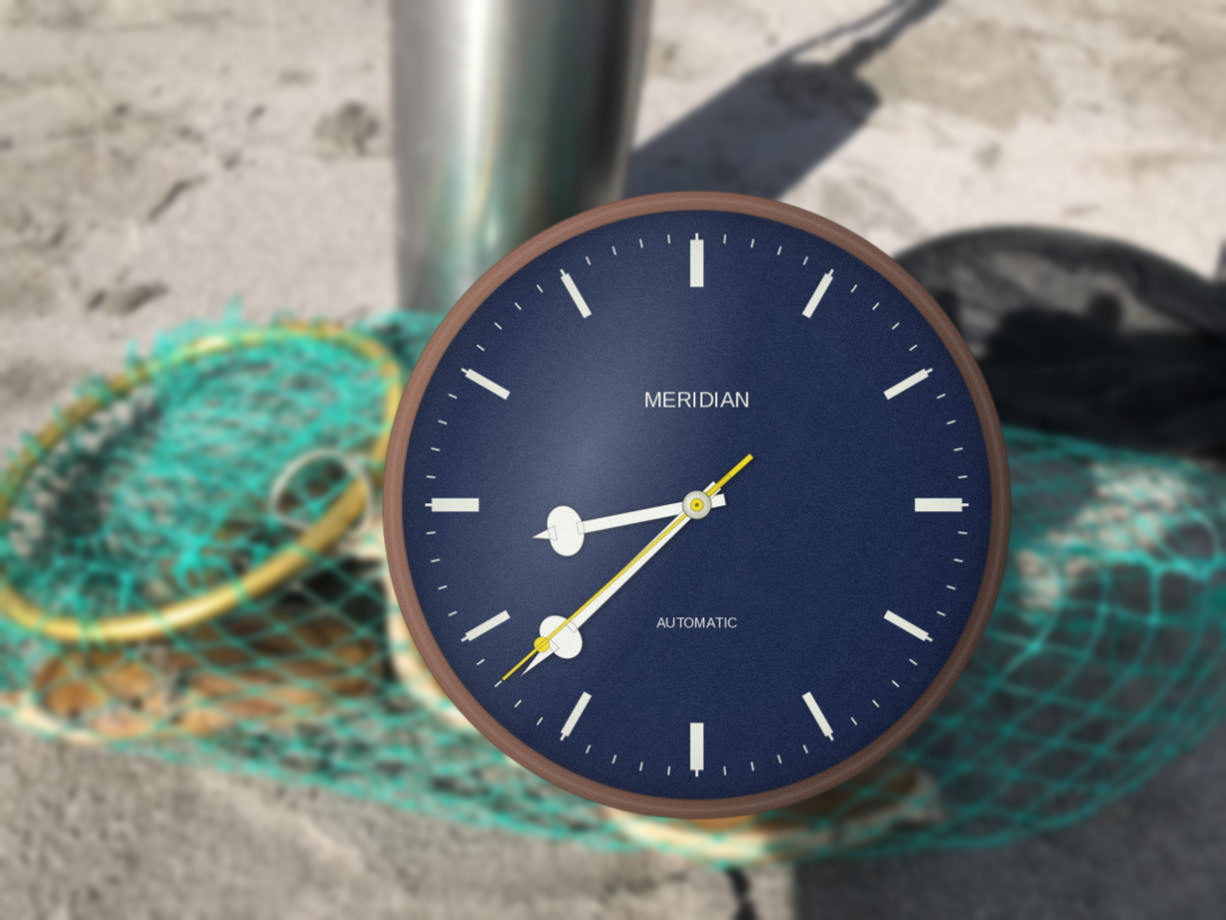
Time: h=8 m=37 s=38
